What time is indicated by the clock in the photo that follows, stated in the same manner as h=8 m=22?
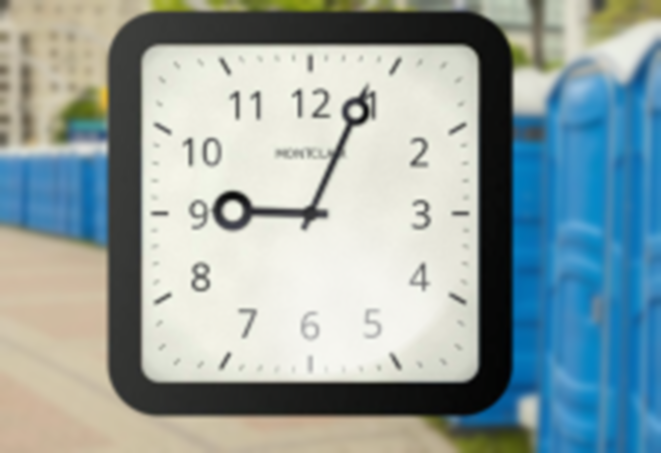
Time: h=9 m=4
